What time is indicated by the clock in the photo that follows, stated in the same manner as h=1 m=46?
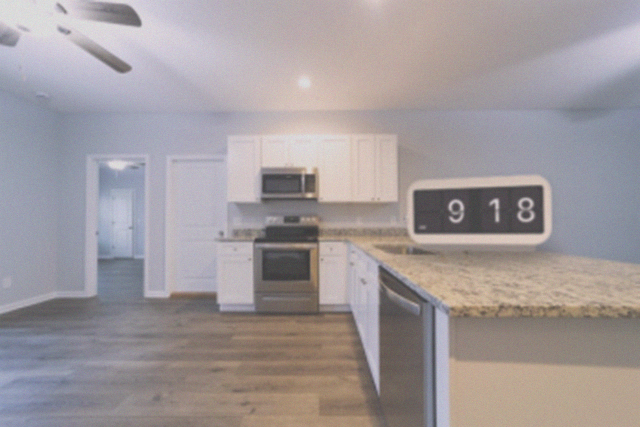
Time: h=9 m=18
